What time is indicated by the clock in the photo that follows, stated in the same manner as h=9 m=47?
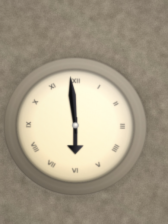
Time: h=5 m=59
